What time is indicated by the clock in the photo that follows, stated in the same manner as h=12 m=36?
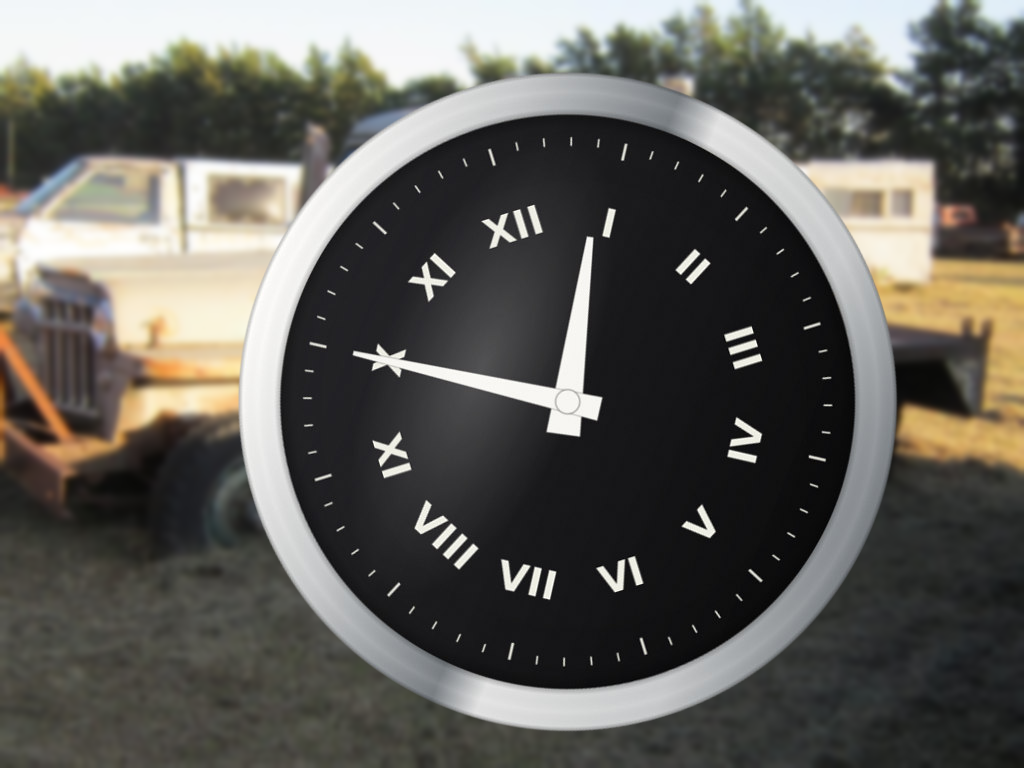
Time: h=12 m=50
